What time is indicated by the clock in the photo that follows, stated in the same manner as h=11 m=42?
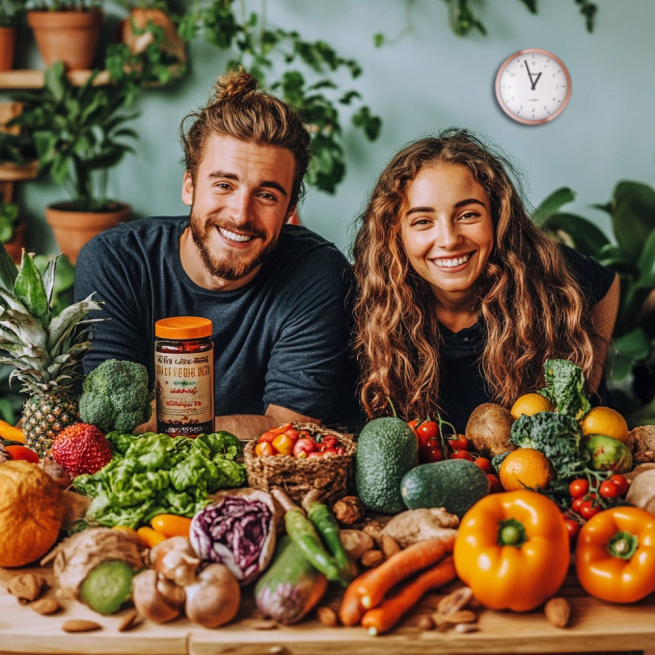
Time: h=12 m=57
